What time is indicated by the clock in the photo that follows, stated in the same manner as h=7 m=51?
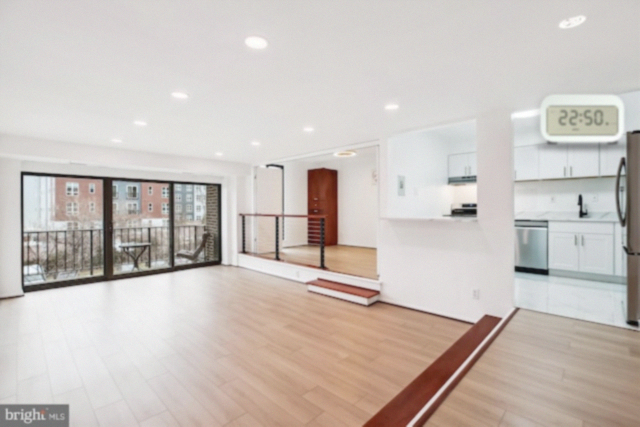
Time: h=22 m=50
